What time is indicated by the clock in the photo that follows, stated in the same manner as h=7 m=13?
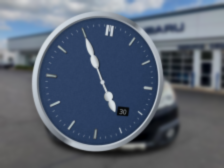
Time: h=4 m=55
